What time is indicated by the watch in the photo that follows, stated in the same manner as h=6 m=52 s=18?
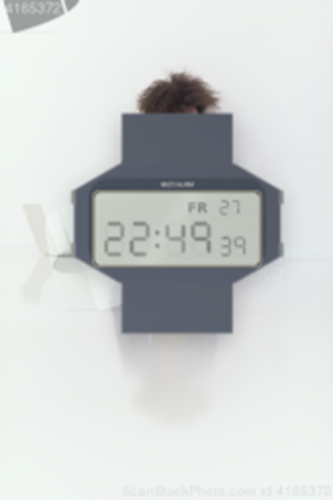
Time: h=22 m=49 s=39
